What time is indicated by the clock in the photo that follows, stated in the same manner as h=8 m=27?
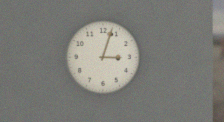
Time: h=3 m=3
